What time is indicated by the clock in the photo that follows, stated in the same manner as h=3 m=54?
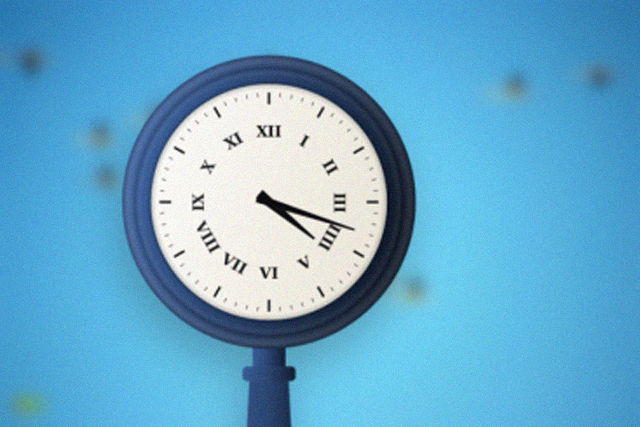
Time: h=4 m=18
